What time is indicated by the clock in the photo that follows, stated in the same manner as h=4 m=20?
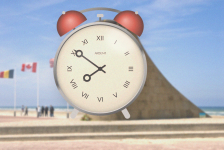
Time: h=7 m=51
